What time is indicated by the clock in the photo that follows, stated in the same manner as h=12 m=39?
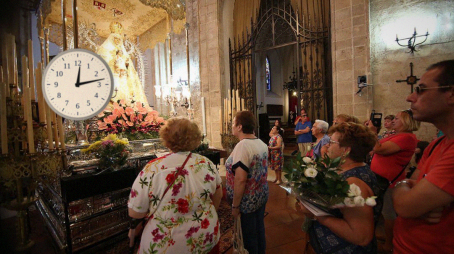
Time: h=12 m=13
